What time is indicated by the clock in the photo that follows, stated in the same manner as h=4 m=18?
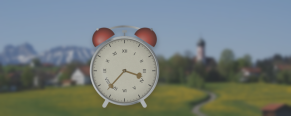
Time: h=3 m=37
